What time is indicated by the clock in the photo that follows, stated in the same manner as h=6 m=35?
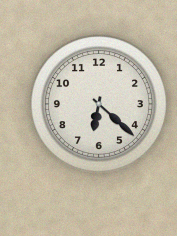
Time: h=6 m=22
